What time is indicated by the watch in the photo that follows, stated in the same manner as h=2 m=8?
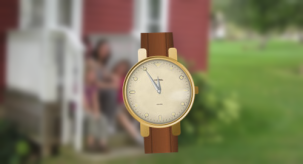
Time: h=11 m=55
